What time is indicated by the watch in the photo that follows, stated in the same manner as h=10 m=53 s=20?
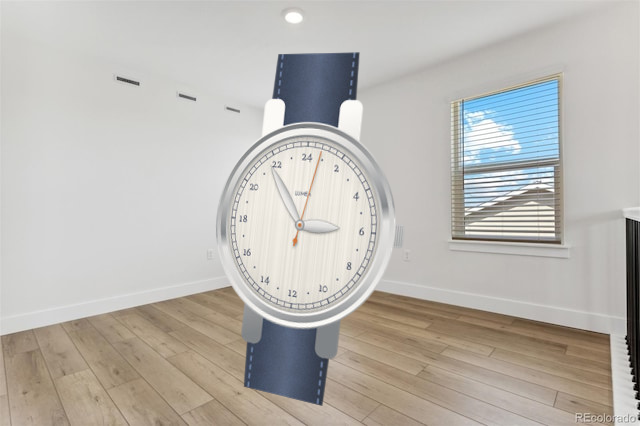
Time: h=5 m=54 s=2
